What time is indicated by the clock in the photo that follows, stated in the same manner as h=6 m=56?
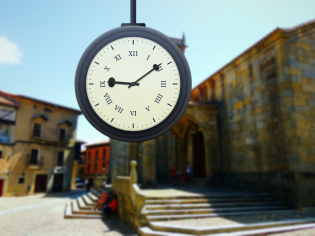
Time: h=9 m=9
